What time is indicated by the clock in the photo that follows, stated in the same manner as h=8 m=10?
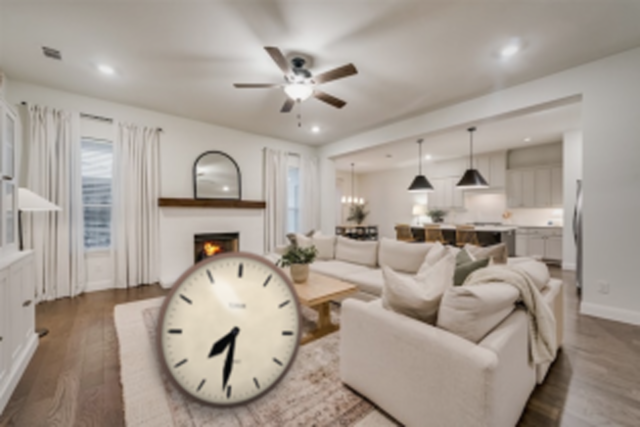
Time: h=7 m=31
